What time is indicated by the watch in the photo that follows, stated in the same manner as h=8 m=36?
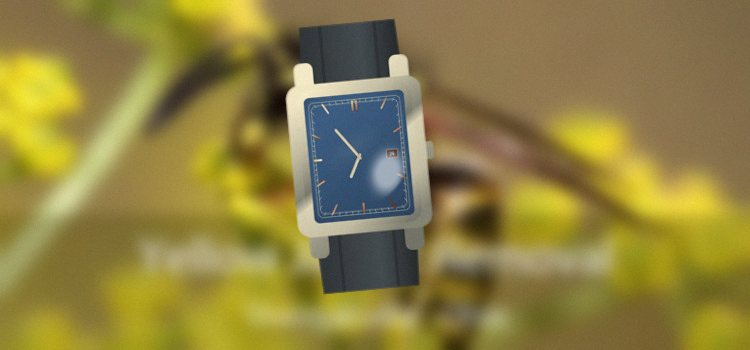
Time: h=6 m=54
